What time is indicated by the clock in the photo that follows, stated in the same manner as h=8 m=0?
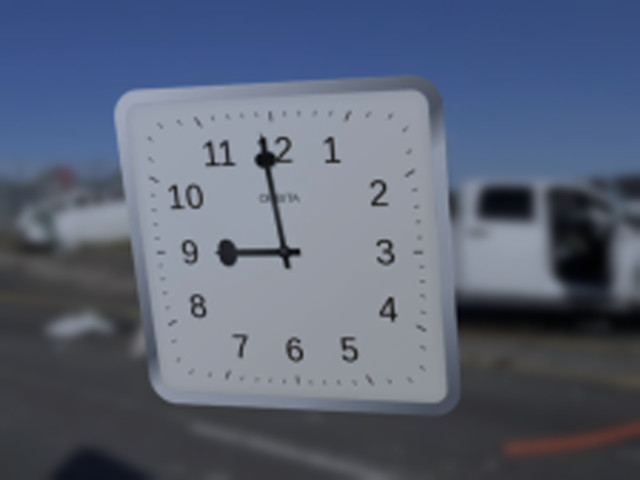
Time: h=8 m=59
